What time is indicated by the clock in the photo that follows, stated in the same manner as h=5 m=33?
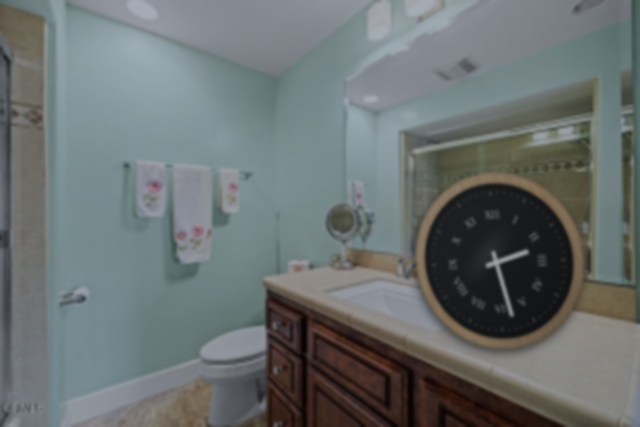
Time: h=2 m=28
